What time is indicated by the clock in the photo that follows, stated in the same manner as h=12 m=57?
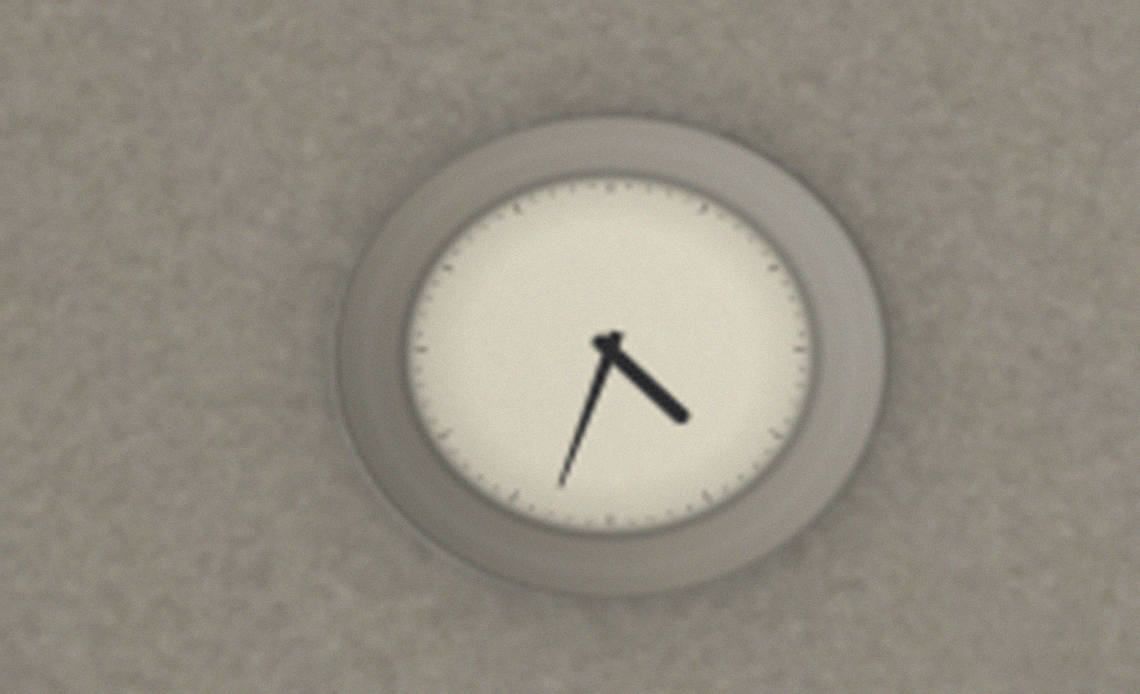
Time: h=4 m=33
